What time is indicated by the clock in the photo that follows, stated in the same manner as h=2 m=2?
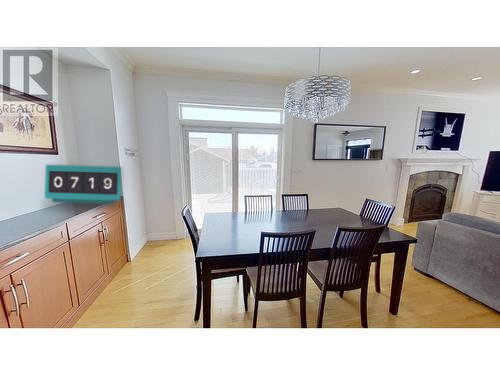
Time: h=7 m=19
